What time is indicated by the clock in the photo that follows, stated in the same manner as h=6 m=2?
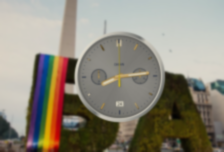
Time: h=8 m=14
